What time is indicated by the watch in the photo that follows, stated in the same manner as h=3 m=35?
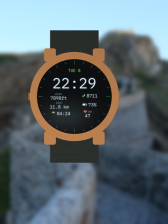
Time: h=22 m=29
